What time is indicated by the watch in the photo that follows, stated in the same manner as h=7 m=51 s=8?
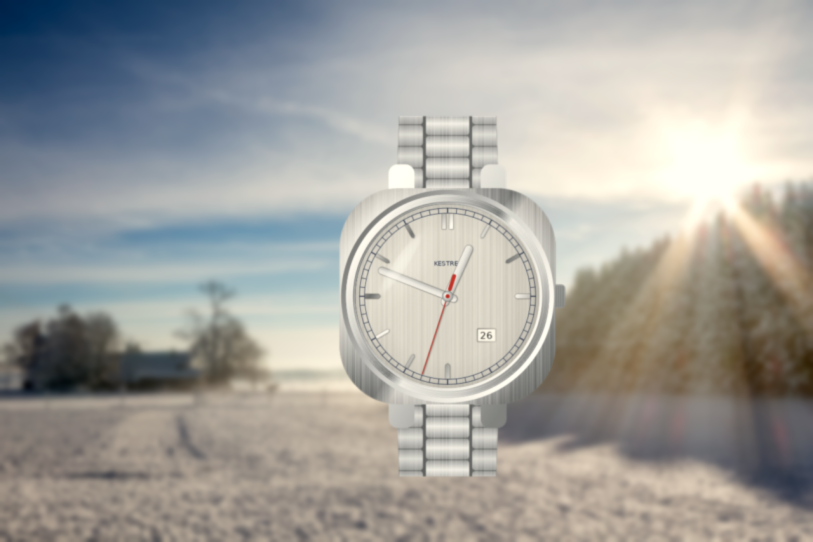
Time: h=12 m=48 s=33
